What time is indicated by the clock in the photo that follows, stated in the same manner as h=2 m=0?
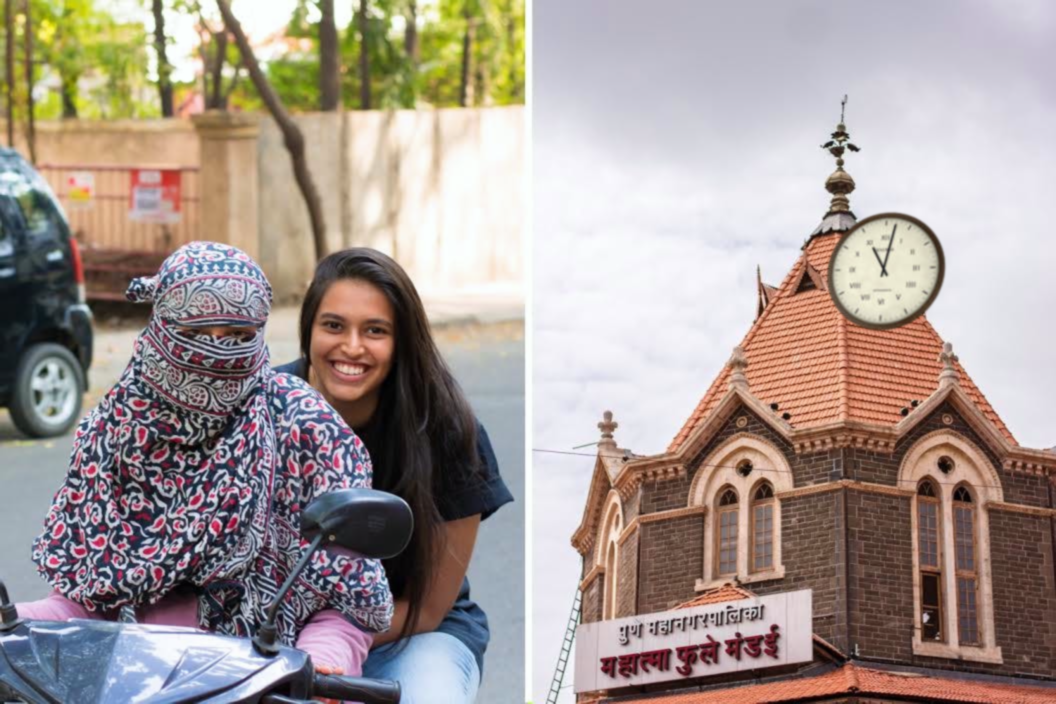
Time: h=11 m=2
